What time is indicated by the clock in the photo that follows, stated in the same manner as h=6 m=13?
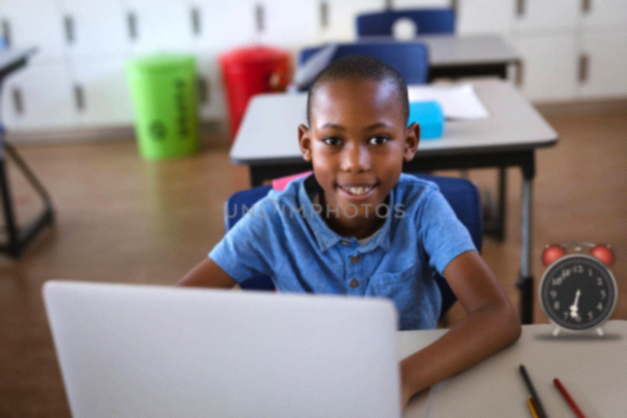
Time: h=6 m=32
